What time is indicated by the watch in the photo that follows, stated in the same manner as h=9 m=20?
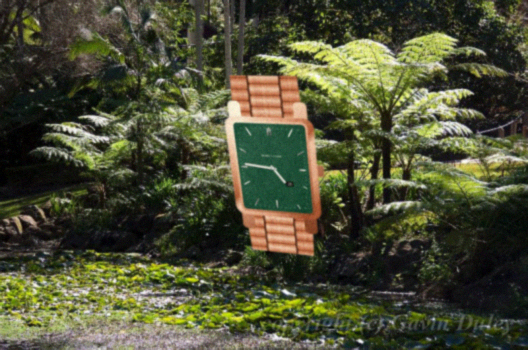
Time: h=4 m=46
